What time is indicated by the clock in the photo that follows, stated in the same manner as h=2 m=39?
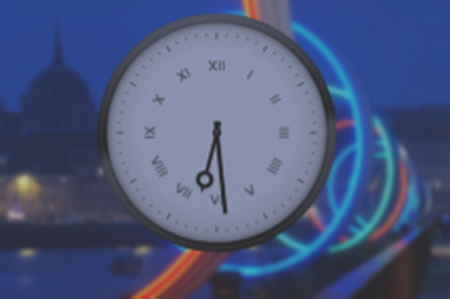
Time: h=6 m=29
